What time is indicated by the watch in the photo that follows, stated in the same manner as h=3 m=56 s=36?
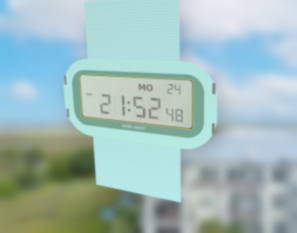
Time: h=21 m=52 s=48
